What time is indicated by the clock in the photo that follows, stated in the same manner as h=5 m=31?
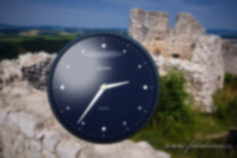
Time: h=2 m=36
